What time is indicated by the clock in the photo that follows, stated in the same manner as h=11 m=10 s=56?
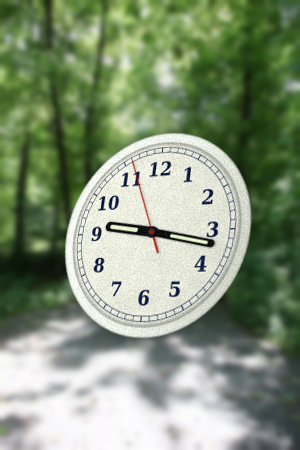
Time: h=9 m=16 s=56
